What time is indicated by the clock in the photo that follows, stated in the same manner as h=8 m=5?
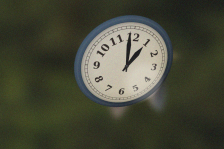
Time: h=12 m=59
